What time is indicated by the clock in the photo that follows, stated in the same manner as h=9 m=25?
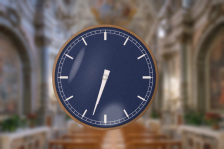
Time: h=6 m=33
